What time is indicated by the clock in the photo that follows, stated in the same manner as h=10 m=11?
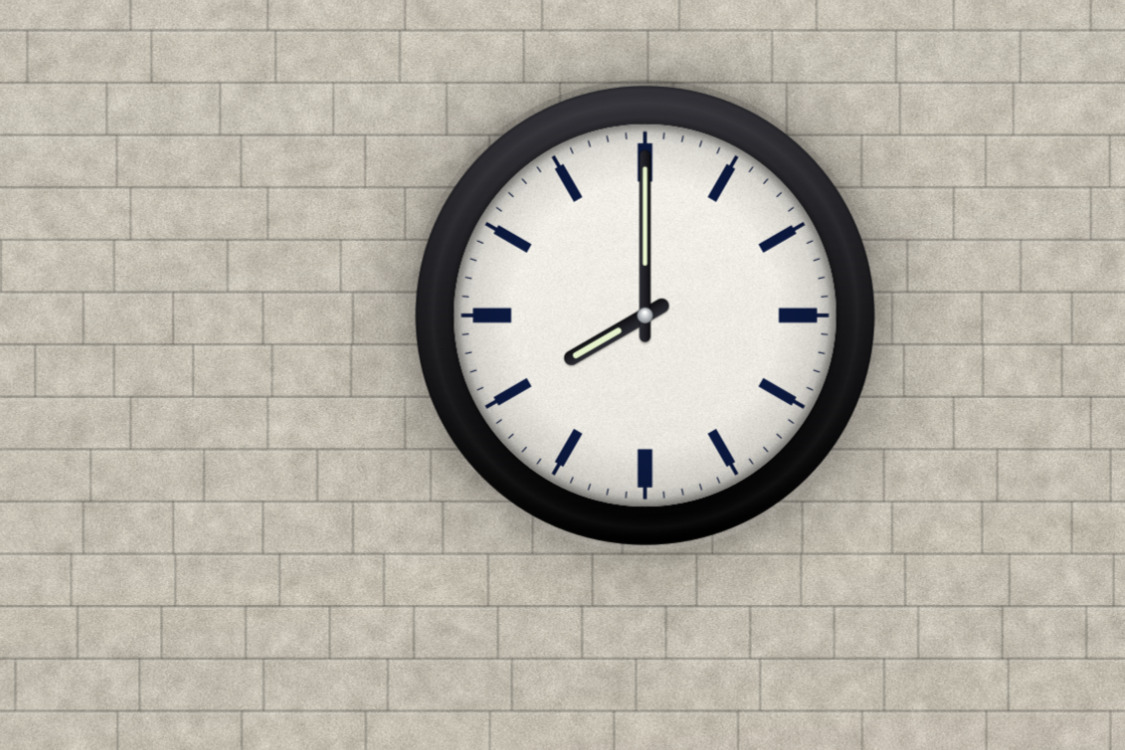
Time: h=8 m=0
